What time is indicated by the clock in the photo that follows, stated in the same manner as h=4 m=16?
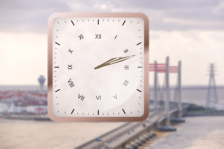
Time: h=2 m=12
